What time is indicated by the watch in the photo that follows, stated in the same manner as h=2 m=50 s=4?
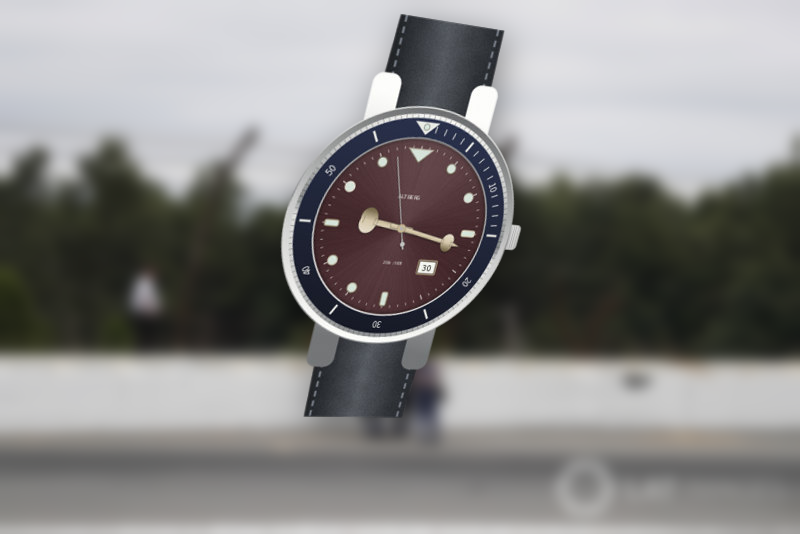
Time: h=9 m=16 s=57
